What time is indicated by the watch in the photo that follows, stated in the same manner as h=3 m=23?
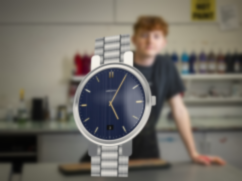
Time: h=5 m=5
